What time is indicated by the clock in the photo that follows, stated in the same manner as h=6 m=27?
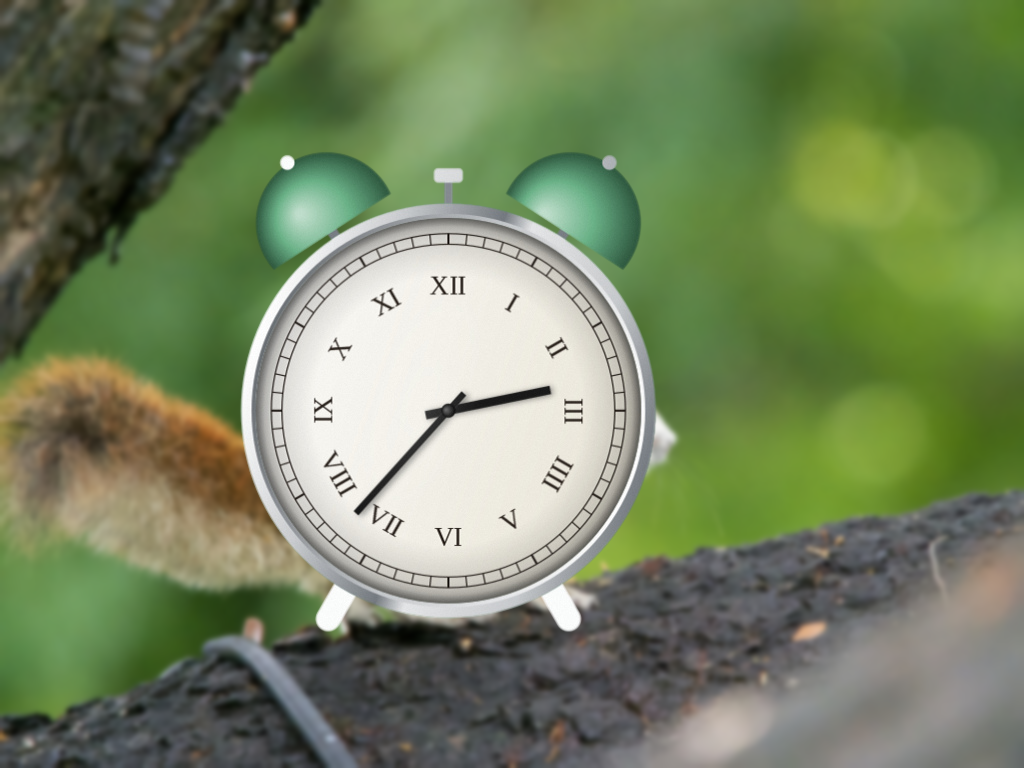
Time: h=2 m=37
